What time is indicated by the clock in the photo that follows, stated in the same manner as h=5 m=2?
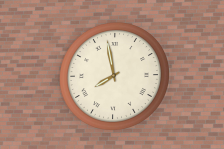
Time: h=7 m=58
